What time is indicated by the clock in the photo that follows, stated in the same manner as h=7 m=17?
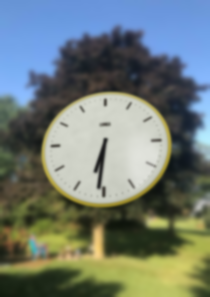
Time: h=6 m=31
